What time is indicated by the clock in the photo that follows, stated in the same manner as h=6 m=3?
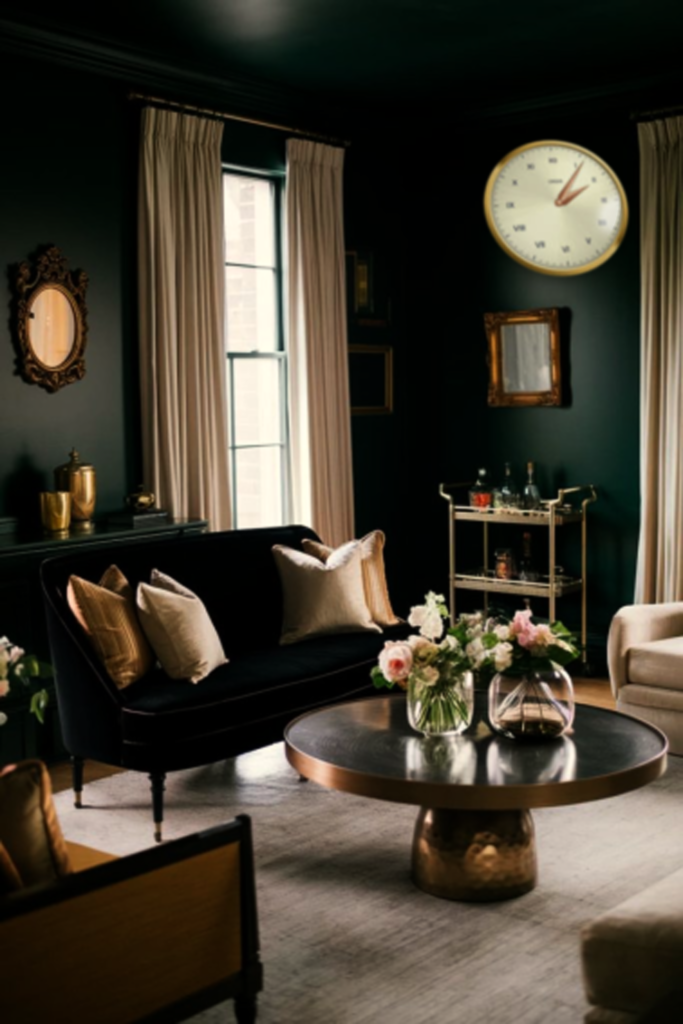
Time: h=2 m=6
